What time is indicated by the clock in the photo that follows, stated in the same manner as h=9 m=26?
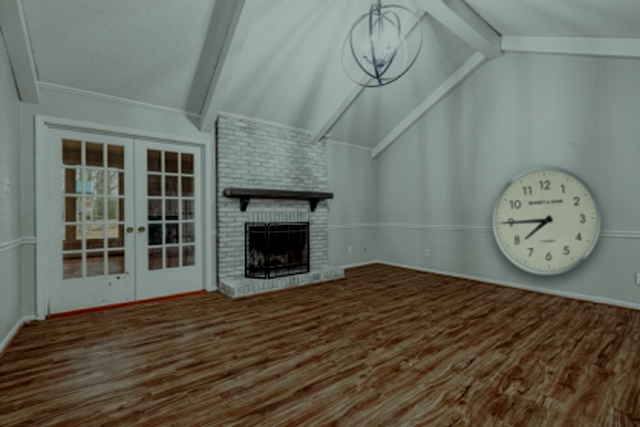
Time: h=7 m=45
